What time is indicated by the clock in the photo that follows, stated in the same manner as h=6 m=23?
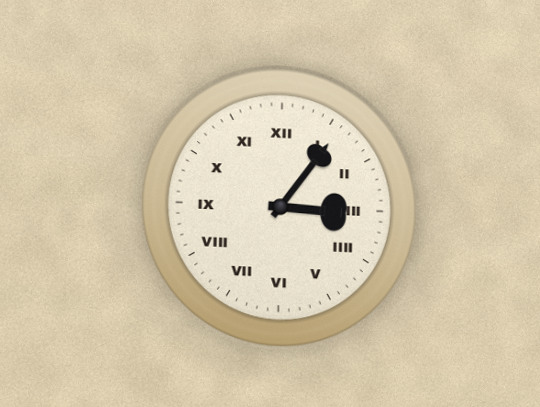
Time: h=3 m=6
